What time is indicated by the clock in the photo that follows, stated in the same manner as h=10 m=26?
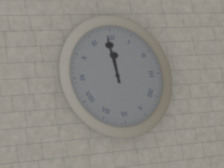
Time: h=11 m=59
